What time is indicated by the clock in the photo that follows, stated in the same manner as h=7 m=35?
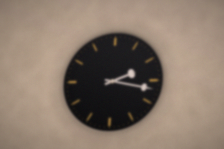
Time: h=2 m=17
